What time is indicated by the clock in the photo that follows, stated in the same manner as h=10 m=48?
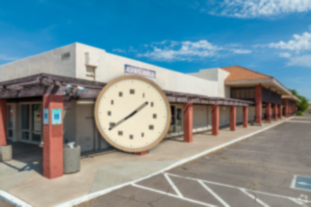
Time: h=1 m=39
